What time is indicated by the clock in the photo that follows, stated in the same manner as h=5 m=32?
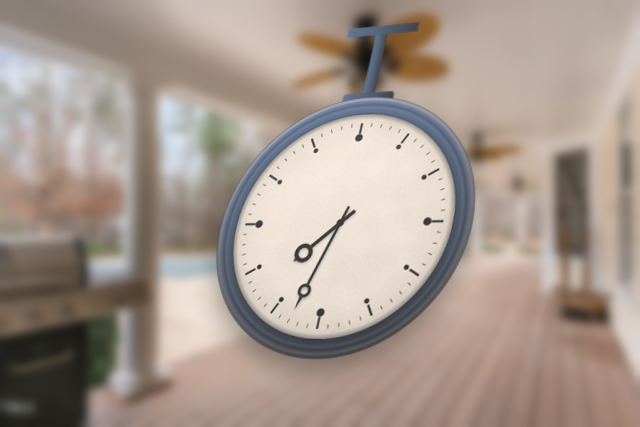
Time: h=7 m=33
